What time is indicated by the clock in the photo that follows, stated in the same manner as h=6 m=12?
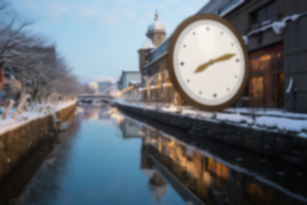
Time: h=8 m=13
